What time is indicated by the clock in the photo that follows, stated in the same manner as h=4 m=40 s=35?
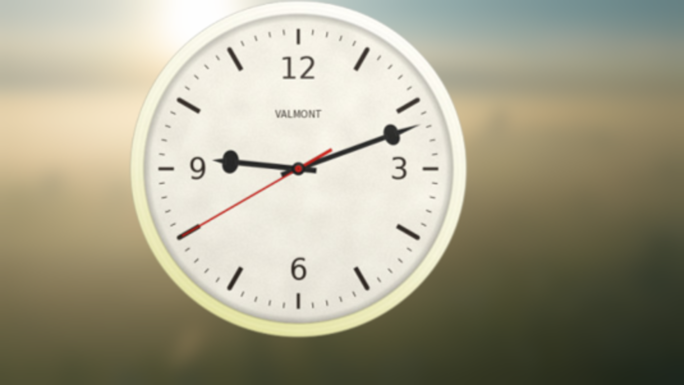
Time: h=9 m=11 s=40
